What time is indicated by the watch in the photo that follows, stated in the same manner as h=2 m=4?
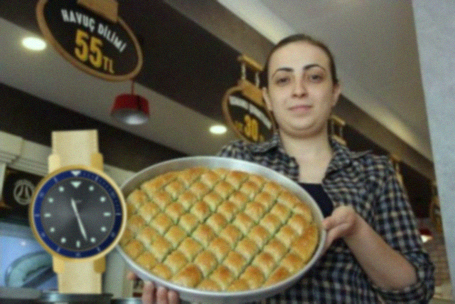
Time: h=11 m=27
